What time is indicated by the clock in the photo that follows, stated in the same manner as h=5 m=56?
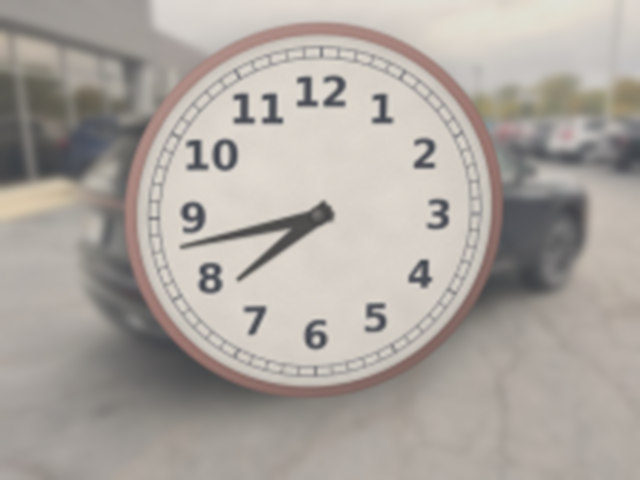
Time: h=7 m=43
